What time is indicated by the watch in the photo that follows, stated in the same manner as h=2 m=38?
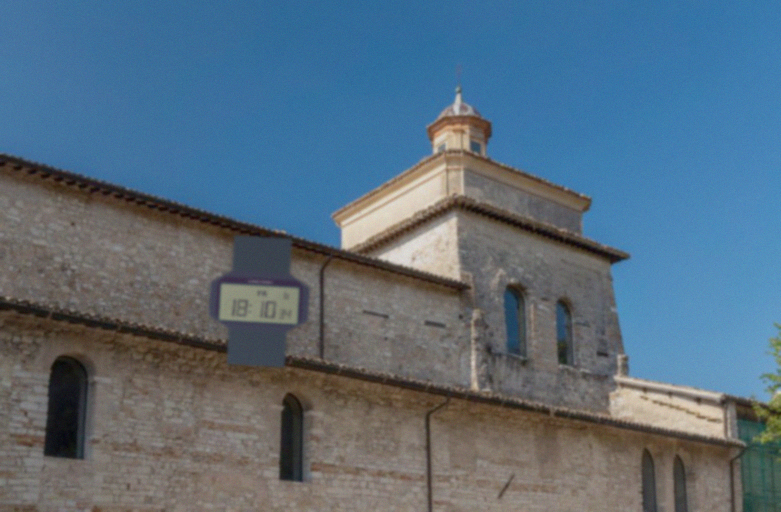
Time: h=18 m=10
